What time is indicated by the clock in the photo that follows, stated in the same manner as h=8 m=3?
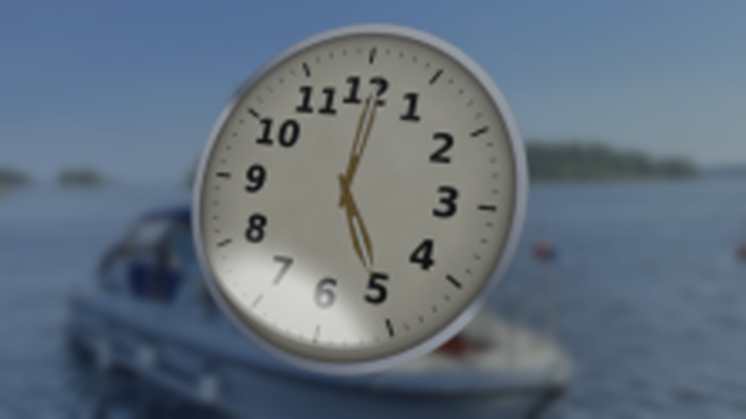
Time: h=5 m=1
